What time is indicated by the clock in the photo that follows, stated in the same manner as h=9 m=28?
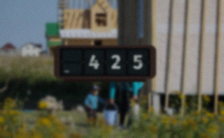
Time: h=4 m=25
